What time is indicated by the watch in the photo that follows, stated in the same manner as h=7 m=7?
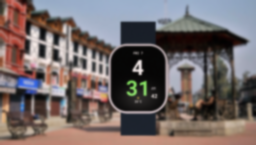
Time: h=4 m=31
